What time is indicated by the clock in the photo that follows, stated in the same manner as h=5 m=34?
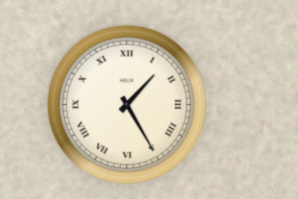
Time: h=1 m=25
